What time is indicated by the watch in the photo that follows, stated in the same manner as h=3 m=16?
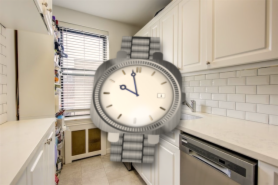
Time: h=9 m=58
